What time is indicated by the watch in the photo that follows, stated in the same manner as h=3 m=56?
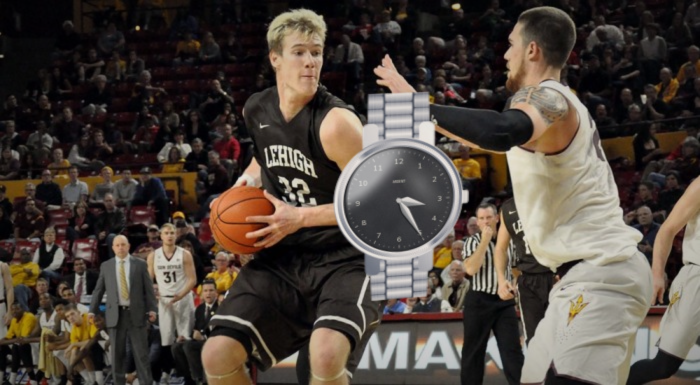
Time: h=3 m=25
